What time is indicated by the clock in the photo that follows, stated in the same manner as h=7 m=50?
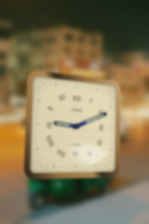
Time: h=9 m=11
